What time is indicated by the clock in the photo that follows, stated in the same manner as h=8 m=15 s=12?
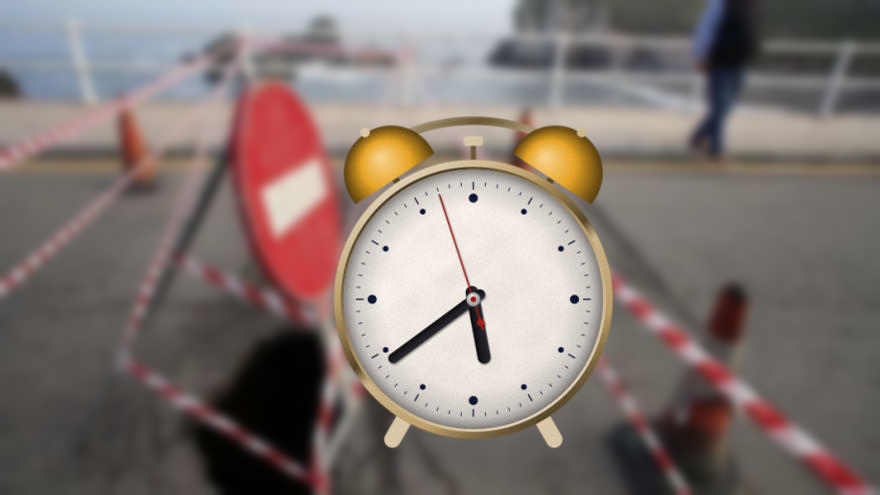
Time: h=5 m=38 s=57
